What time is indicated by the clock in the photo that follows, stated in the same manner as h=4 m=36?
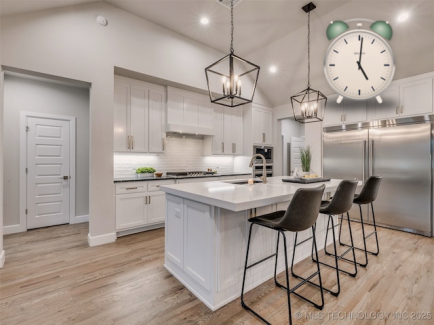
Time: h=5 m=1
